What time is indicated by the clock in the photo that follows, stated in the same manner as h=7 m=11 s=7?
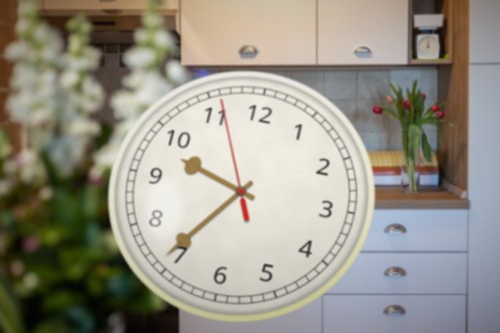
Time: h=9 m=35 s=56
